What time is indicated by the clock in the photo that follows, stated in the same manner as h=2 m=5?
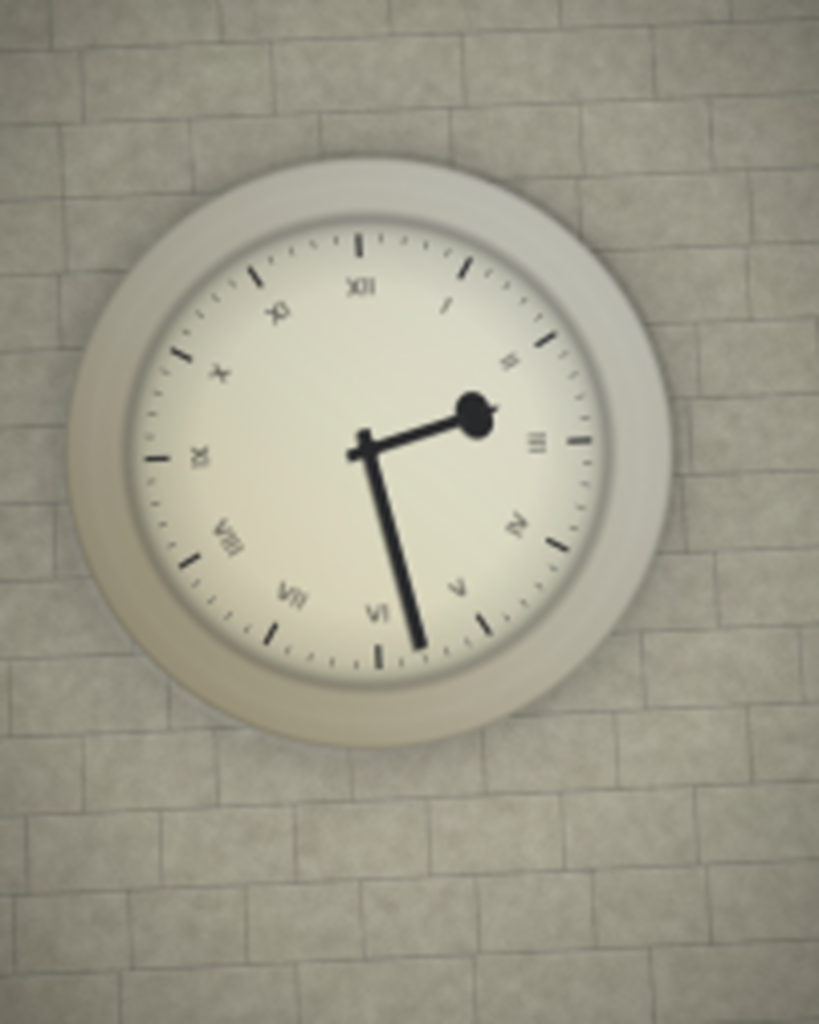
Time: h=2 m=28
